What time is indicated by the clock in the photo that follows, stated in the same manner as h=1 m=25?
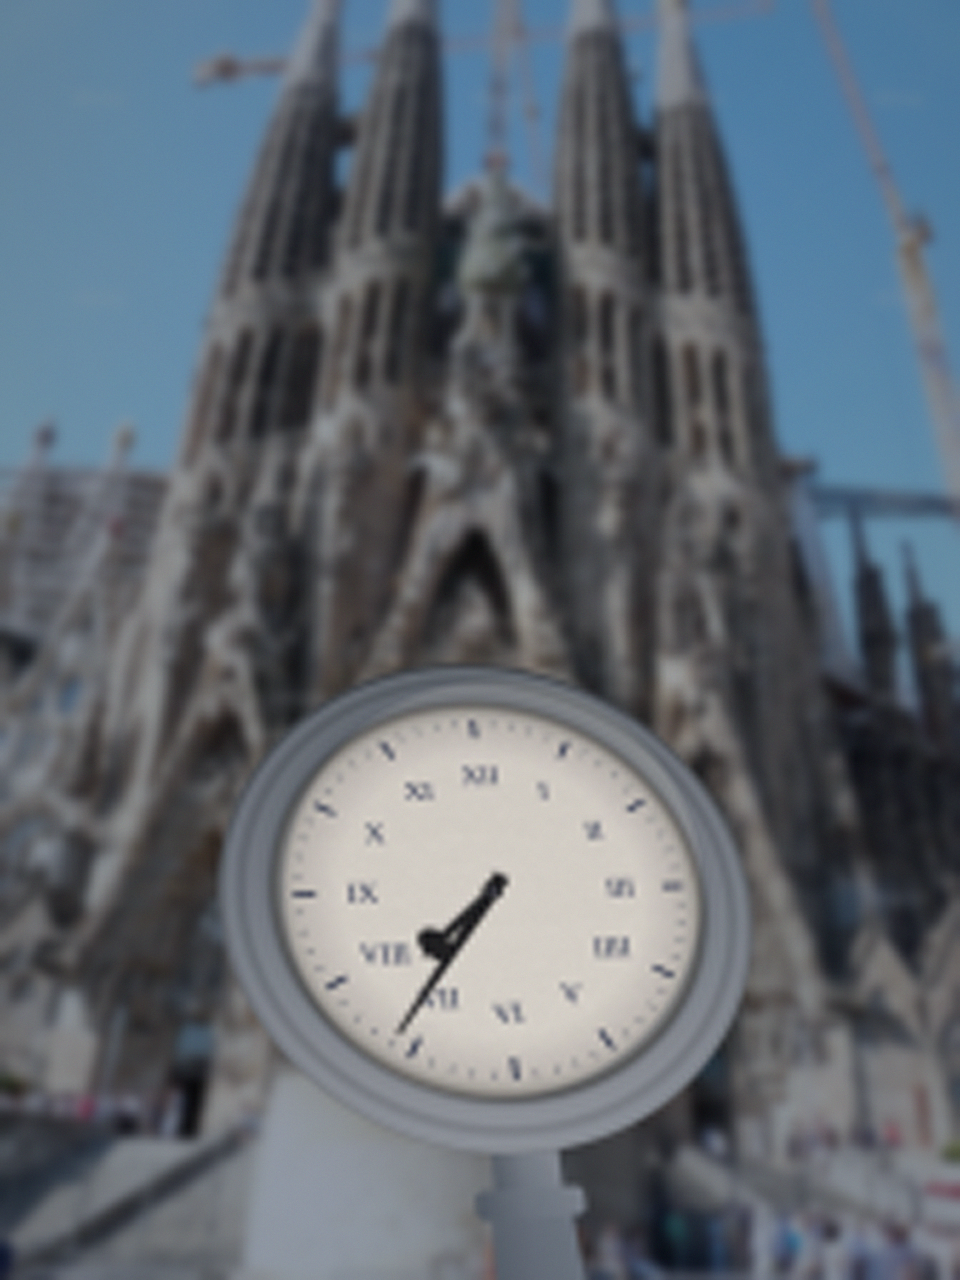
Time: h=7 m=36
